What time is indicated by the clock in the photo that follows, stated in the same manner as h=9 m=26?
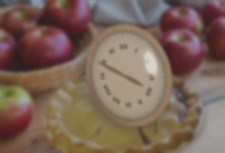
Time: h=3 m=49
